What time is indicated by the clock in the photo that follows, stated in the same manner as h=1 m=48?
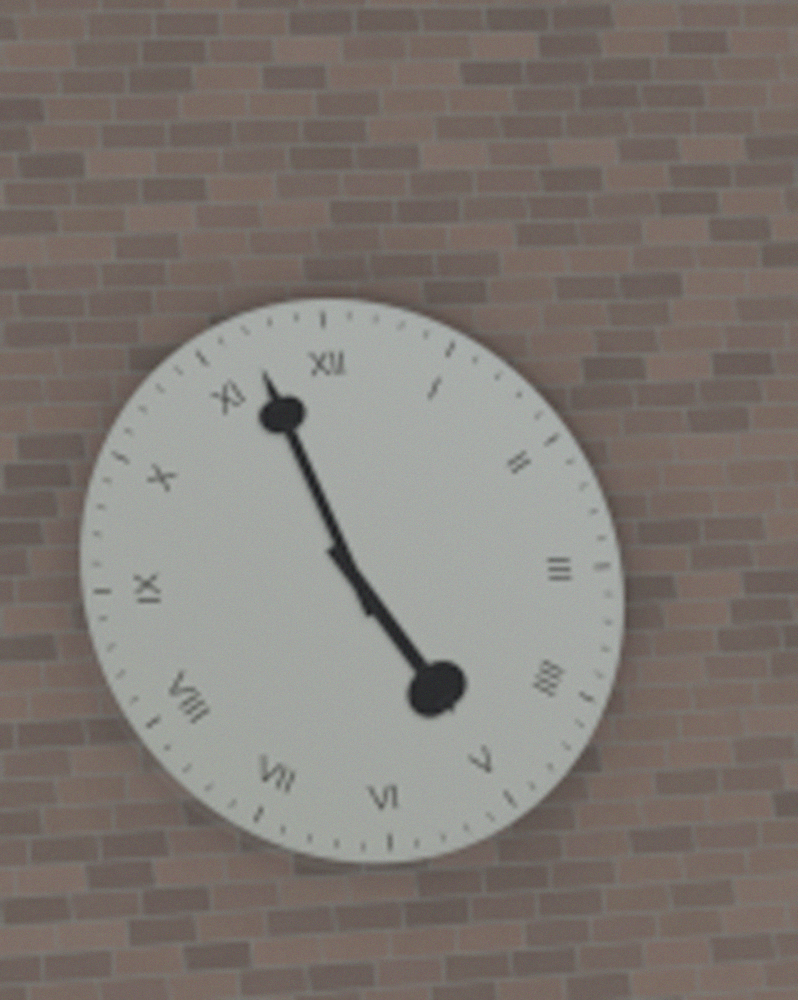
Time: h=4 m=57
